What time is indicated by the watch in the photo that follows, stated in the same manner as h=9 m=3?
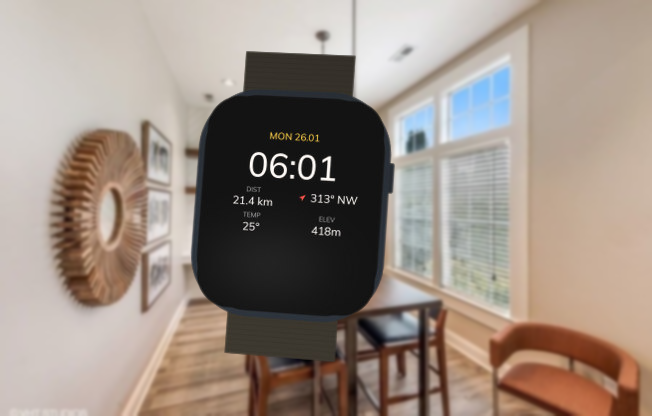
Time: h=6 m=1
